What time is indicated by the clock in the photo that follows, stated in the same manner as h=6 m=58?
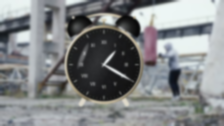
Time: h=1 m=20
